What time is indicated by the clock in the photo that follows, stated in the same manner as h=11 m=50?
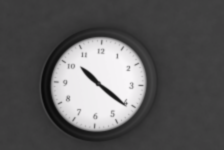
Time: h=10 m=21
